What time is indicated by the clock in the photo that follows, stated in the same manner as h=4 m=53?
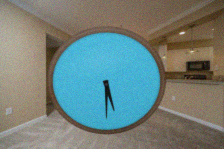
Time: h=5 m=30
